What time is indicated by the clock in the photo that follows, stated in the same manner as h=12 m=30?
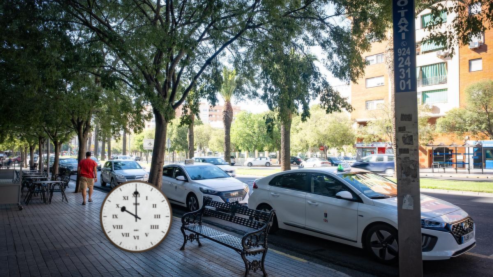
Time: h=10 m=0
